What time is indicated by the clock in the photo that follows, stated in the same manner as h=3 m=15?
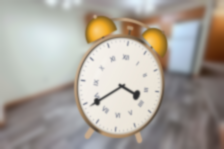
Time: h=3 m=39
